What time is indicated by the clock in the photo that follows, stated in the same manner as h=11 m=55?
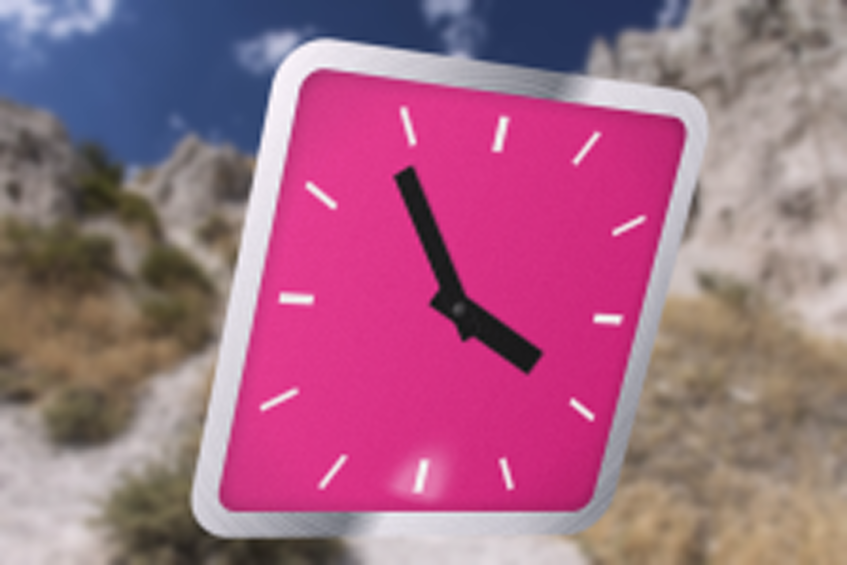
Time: h=3 m=54
